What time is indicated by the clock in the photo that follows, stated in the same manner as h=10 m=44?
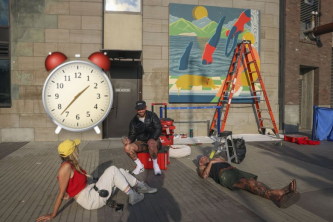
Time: h=1 m=37
